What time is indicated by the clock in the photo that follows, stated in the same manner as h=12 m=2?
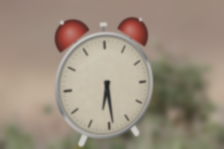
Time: h=6 m=29
